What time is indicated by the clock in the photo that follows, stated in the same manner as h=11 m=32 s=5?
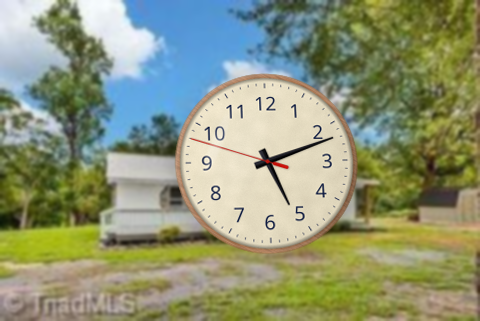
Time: h=5 m=11 s=48
